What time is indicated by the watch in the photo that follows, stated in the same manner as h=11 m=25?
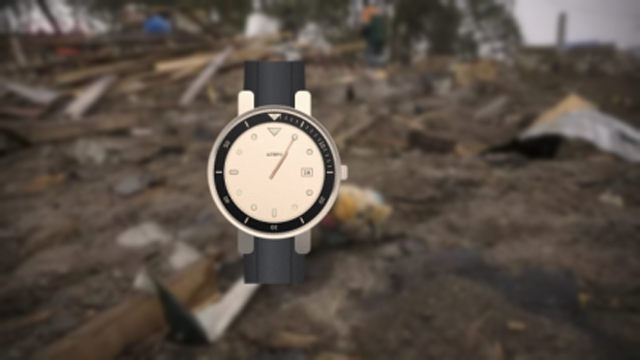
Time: h=1 m=5
